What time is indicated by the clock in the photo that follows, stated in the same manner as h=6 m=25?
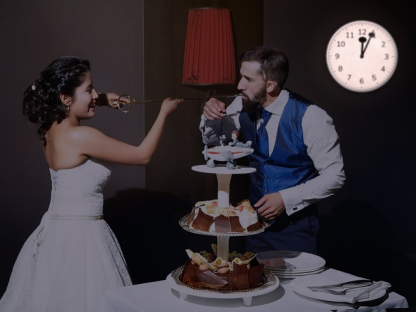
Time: h=12 m=4
